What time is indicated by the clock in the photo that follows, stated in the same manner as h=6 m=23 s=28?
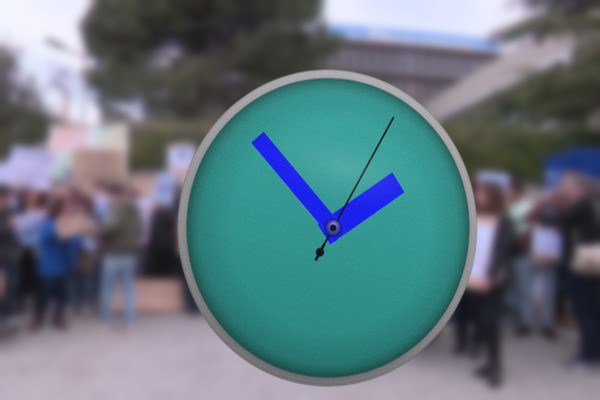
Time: h=1 m=53 s=5
